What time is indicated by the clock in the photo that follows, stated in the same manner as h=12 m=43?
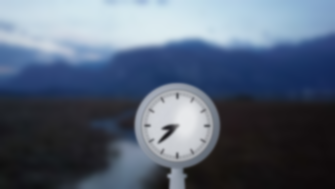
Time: h=8 m=38
